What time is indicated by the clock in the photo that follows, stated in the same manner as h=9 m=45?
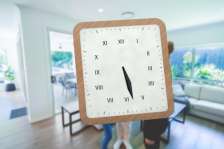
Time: h=5 m=28
